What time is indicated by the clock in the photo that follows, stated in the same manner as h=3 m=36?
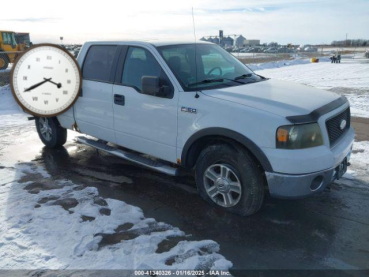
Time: h=3 m=40
